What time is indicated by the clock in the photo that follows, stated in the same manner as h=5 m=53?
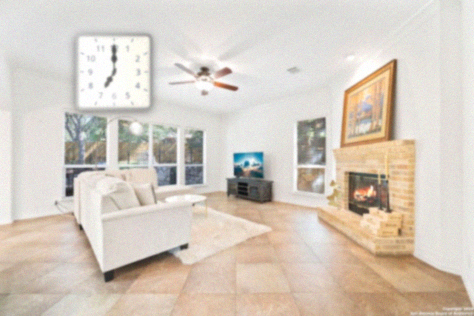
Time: h=7 m=0
